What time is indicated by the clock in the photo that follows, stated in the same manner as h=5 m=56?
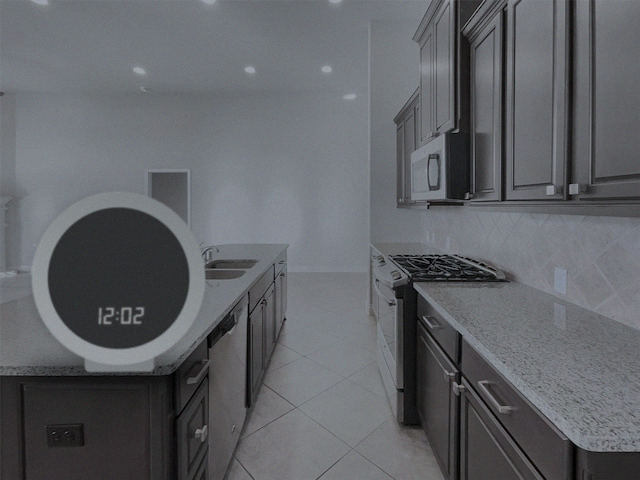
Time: h=12 m=2
